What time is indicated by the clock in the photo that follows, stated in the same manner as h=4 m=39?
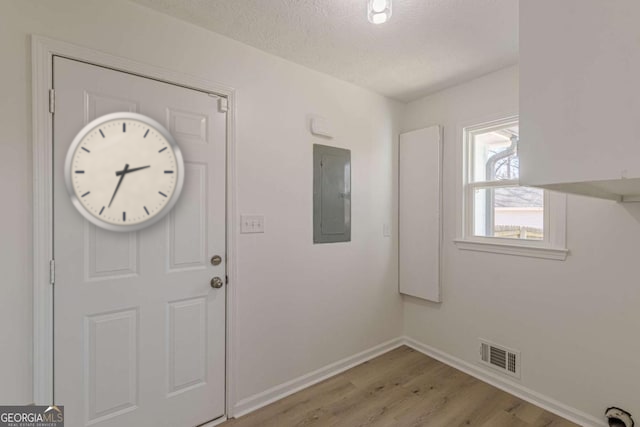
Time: h=2 m=34
